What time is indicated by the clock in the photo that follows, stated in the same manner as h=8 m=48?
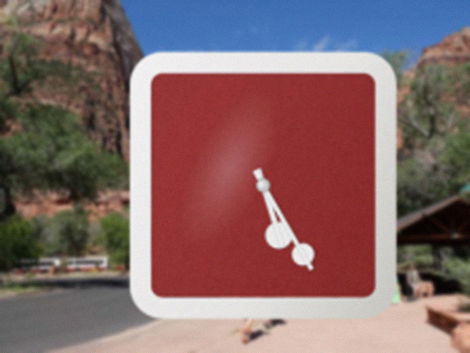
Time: h=5 m=25
